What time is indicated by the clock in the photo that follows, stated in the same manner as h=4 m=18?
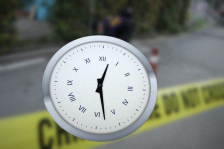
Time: h=12 m=28
